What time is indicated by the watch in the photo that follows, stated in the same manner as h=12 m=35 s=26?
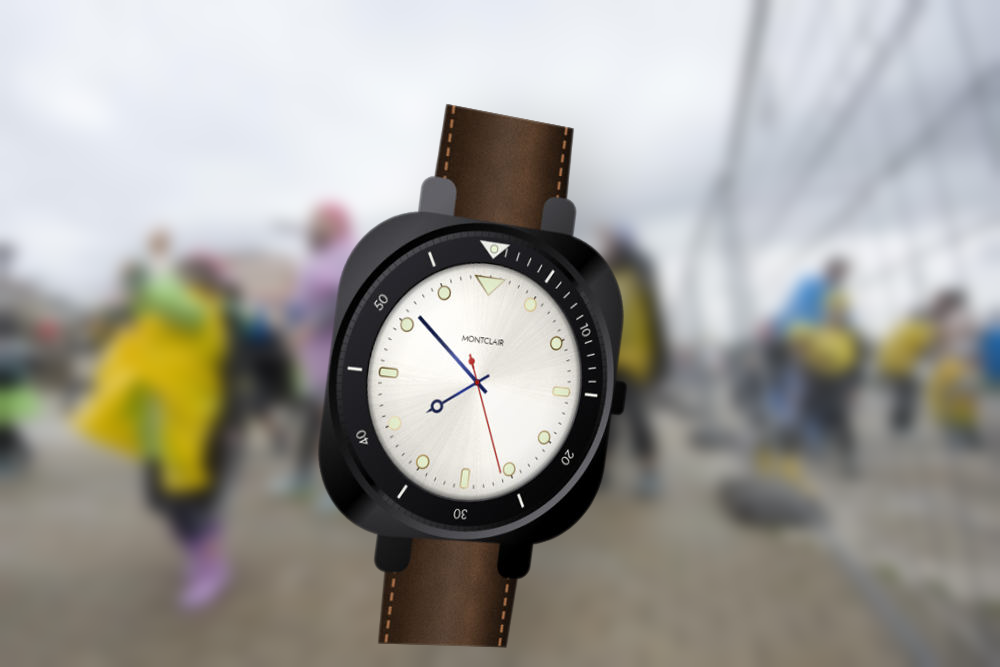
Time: h=7 m=51 s=26
